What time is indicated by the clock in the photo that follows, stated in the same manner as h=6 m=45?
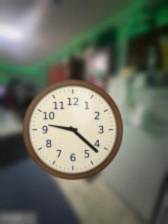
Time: h=9 m=22
